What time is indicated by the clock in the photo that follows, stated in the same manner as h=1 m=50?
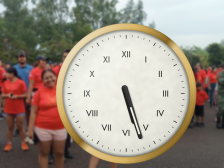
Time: h=5 m=27
